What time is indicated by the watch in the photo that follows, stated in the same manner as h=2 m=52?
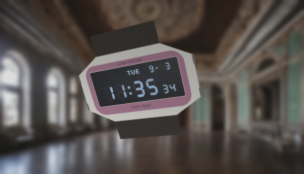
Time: h=11 m=35
